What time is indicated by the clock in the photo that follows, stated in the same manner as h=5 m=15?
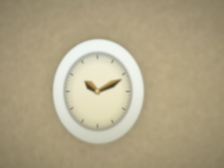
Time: h=10 m=11
